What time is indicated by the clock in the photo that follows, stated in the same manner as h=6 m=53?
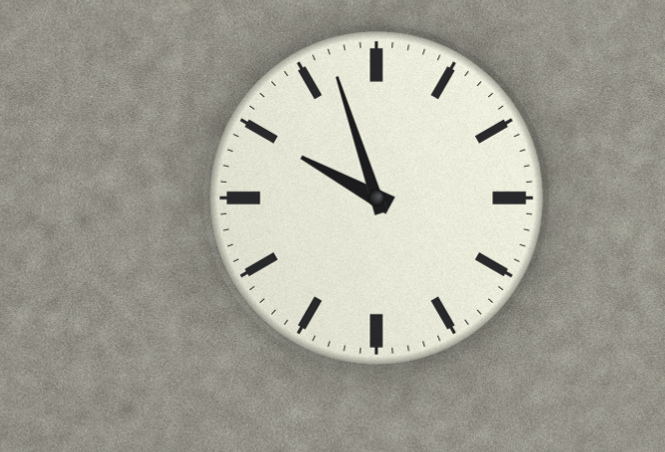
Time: h=9 m=57
